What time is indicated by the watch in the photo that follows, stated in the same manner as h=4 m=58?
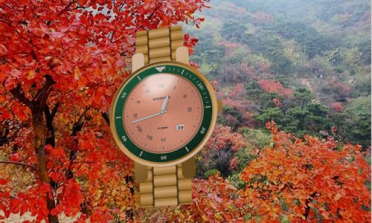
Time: h=12 m=43
